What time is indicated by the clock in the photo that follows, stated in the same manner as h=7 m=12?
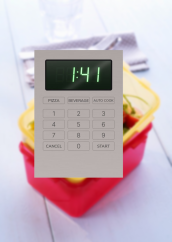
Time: h=1 m=41
